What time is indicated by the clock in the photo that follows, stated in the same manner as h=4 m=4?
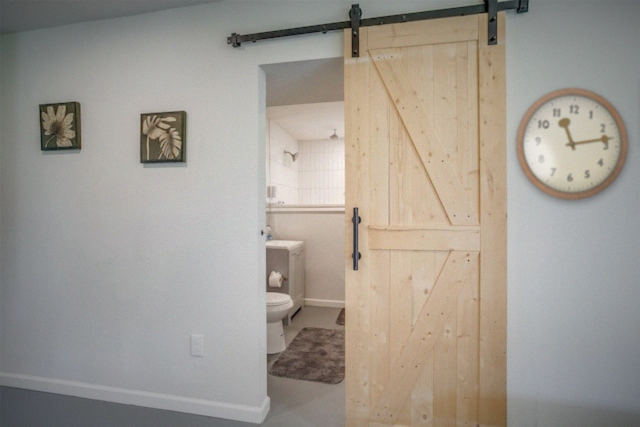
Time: h=11 m=13
